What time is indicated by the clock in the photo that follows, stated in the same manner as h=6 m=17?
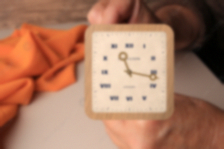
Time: h=11 m=17
